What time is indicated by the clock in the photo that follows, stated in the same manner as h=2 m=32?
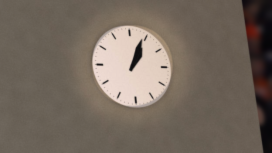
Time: h=1 m=4
